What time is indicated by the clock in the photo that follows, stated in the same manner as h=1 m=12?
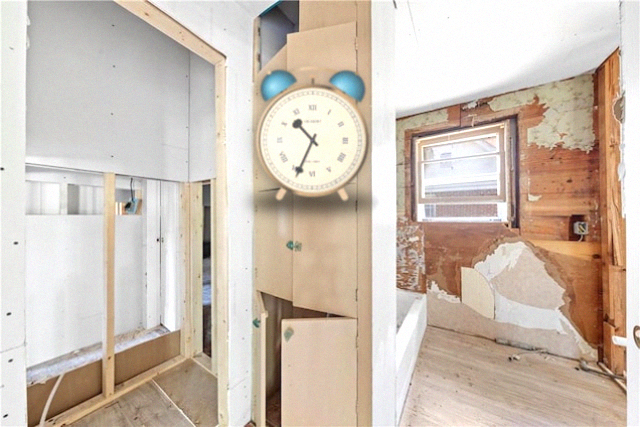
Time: h=10 m=34
